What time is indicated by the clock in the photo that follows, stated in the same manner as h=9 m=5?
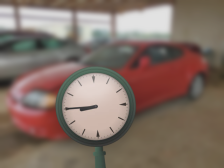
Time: h=8 m=45
